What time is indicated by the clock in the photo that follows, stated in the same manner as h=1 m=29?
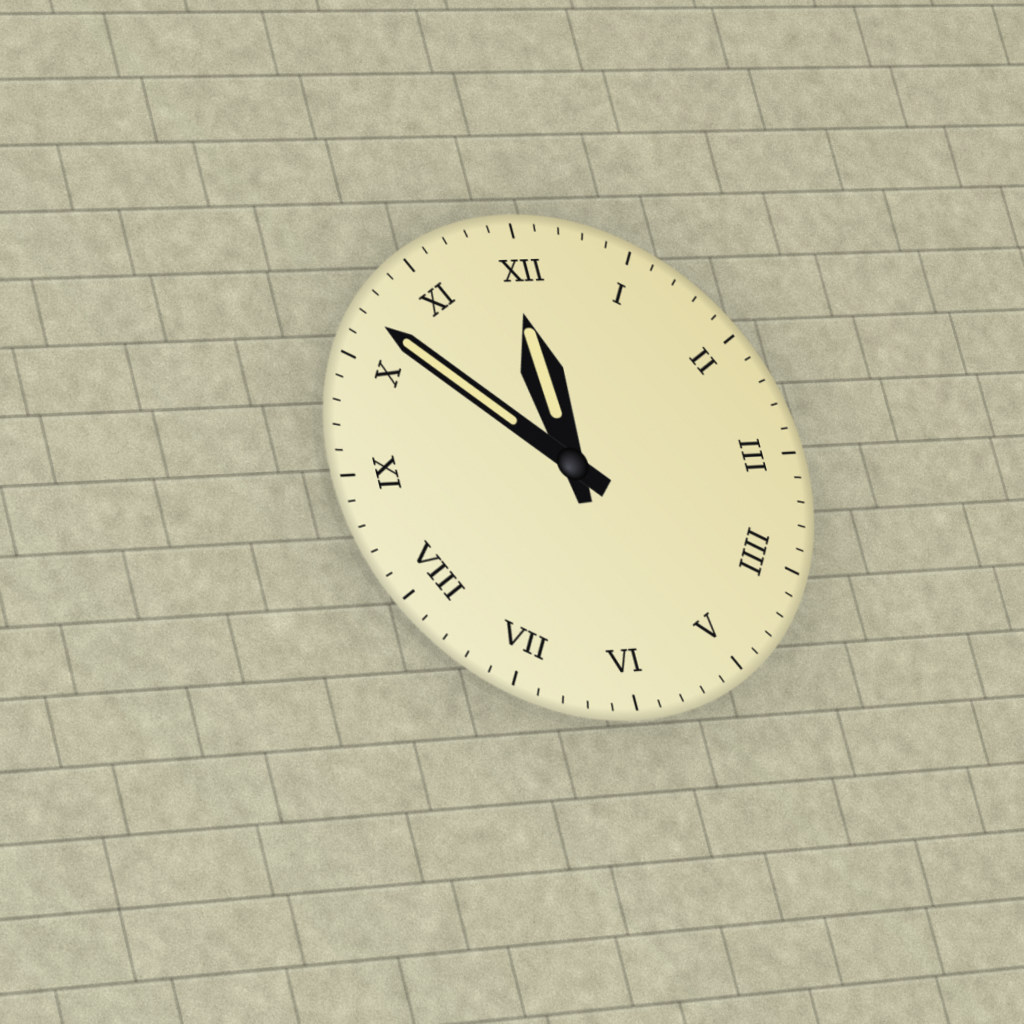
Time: h=11 m=52
